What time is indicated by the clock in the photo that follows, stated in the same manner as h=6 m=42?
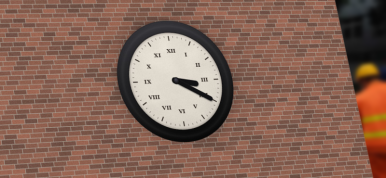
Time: h=3 m=20
